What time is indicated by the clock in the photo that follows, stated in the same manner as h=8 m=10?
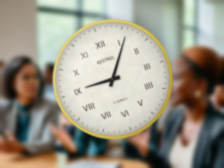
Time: h=9 m=6
